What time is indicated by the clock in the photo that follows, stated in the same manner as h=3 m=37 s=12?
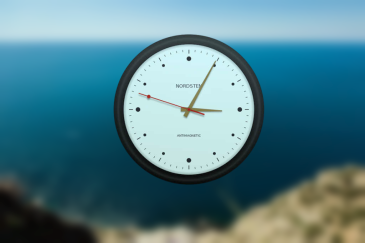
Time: h=3 m=4 s=48
